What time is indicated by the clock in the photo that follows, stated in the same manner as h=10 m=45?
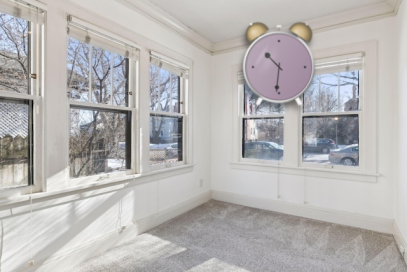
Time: h=10 m=31
